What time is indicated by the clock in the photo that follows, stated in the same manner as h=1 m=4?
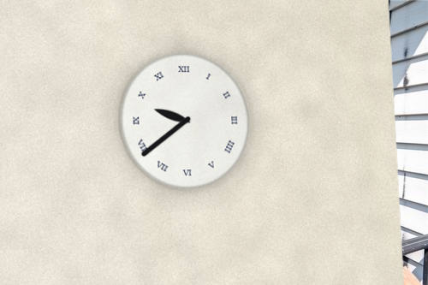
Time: h=9 m=39
